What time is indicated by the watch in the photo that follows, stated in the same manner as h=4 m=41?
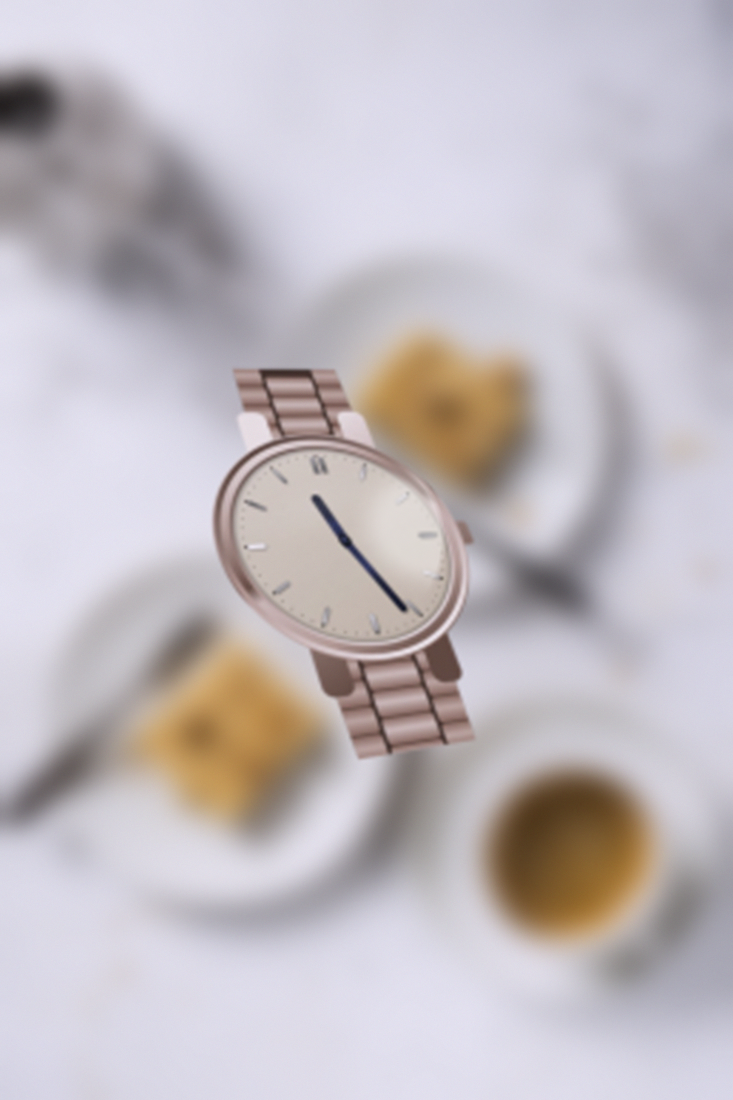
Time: h=11 m=26
